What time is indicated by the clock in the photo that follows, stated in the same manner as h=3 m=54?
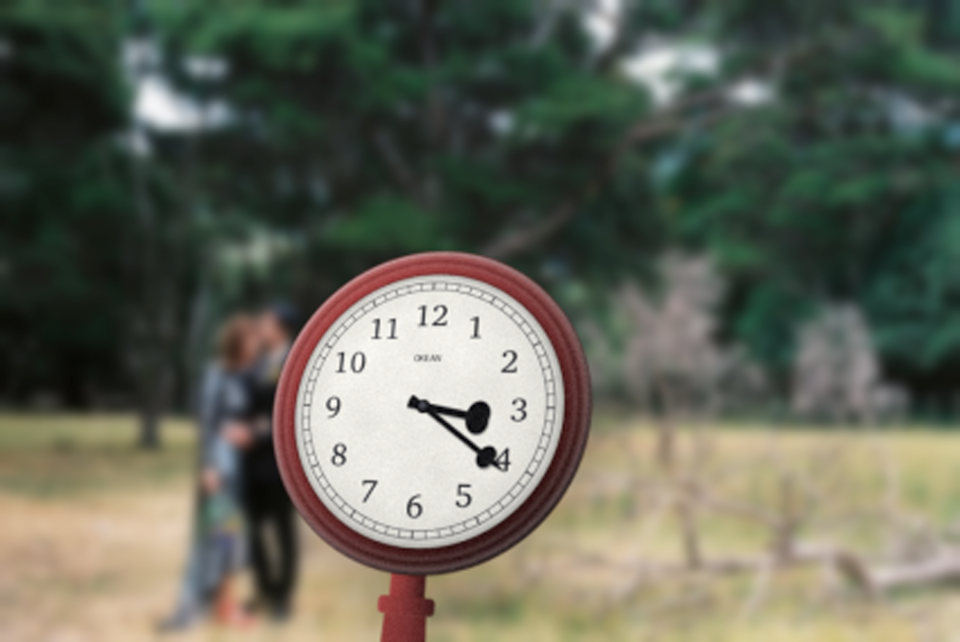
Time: h=3 m=21
